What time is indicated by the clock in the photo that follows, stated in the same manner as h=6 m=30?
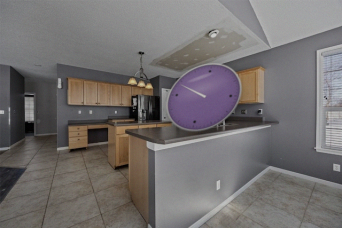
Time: h=9 m=49
